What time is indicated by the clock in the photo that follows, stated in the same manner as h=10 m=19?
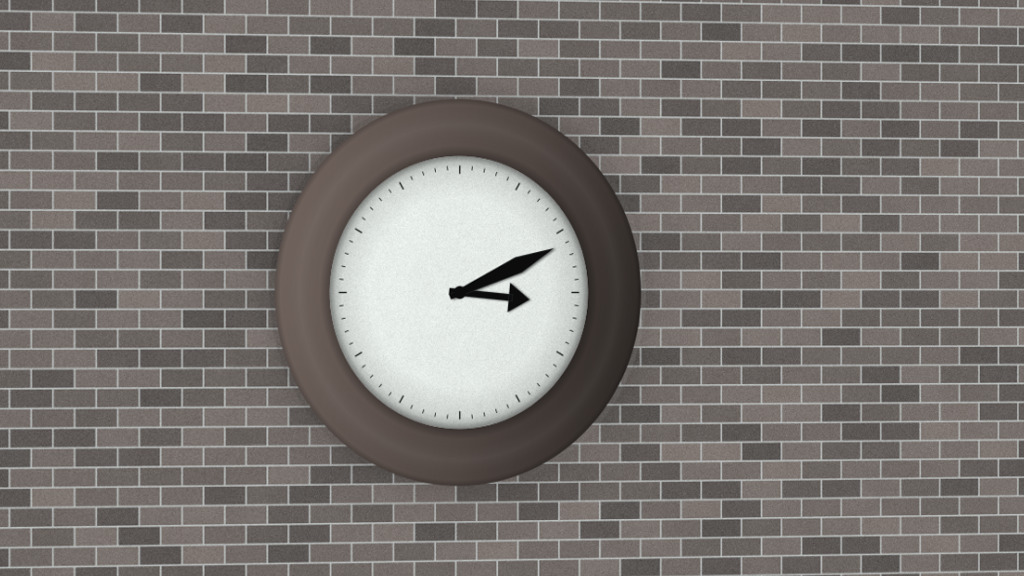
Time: h=3 m=11
